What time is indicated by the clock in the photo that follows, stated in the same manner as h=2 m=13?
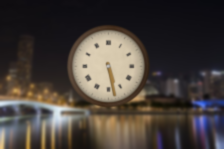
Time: h=5 m=28
